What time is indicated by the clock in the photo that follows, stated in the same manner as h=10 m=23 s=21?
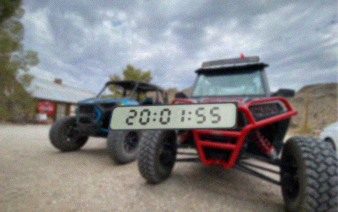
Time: h=20 m=1 s=55
